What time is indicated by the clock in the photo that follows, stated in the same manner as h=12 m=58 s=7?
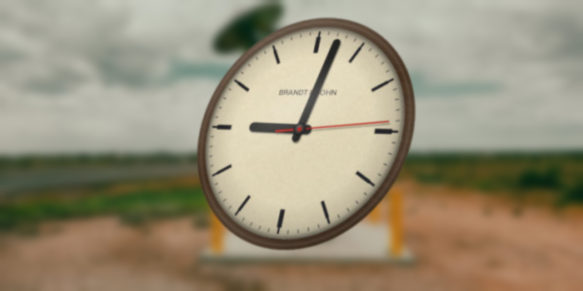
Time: h=9 m=2 s=14
